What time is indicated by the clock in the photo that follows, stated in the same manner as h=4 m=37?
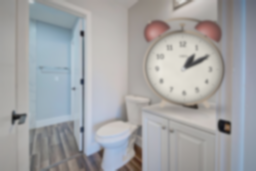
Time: h=1 m=10
